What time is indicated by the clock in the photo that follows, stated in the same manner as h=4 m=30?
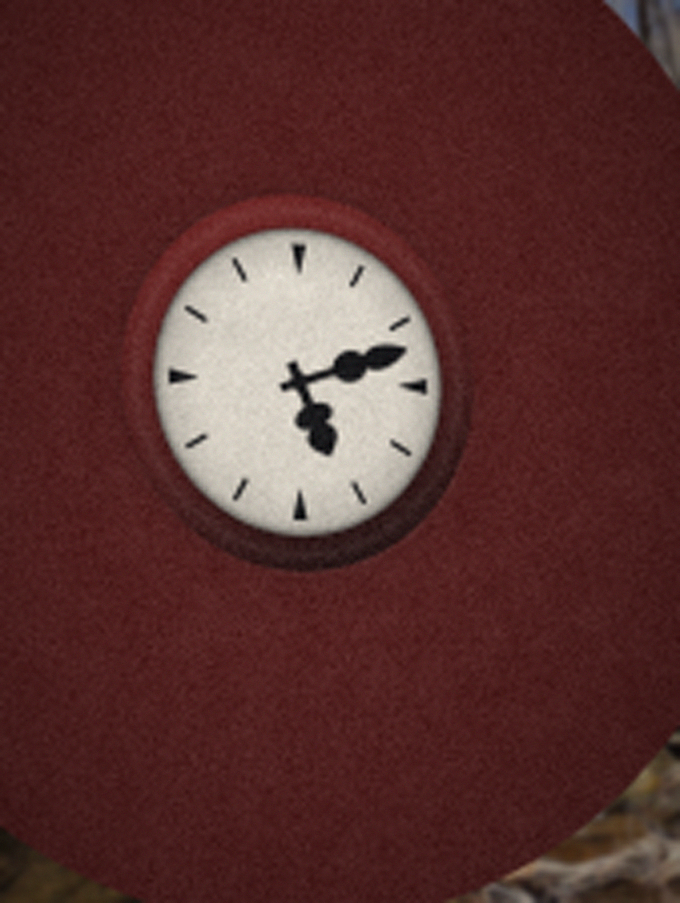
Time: h=5 m=12
